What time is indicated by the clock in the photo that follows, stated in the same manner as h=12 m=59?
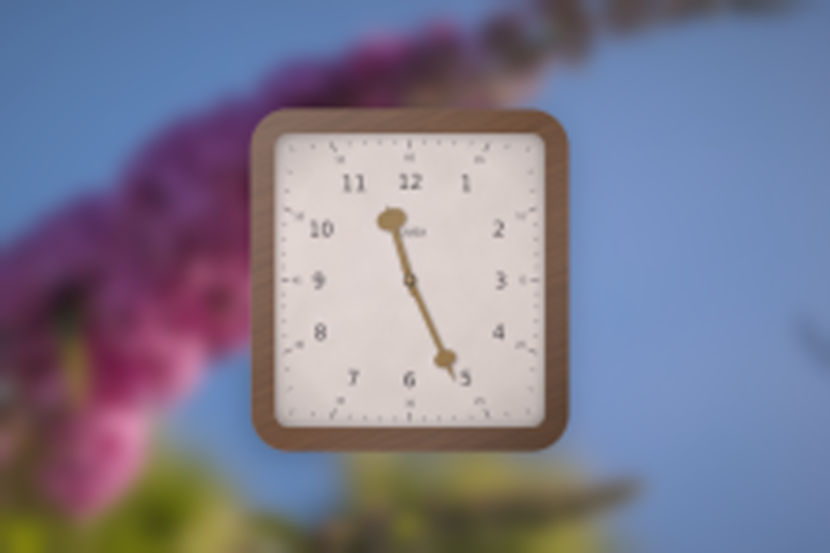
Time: h=11 m=26
